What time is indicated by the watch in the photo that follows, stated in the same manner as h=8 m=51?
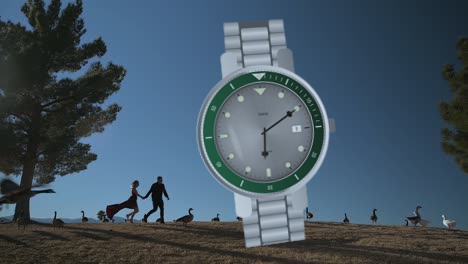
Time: h=6 m=10
